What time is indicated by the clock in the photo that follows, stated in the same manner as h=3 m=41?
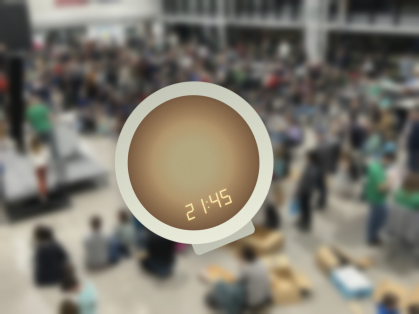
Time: h=21 m=45
